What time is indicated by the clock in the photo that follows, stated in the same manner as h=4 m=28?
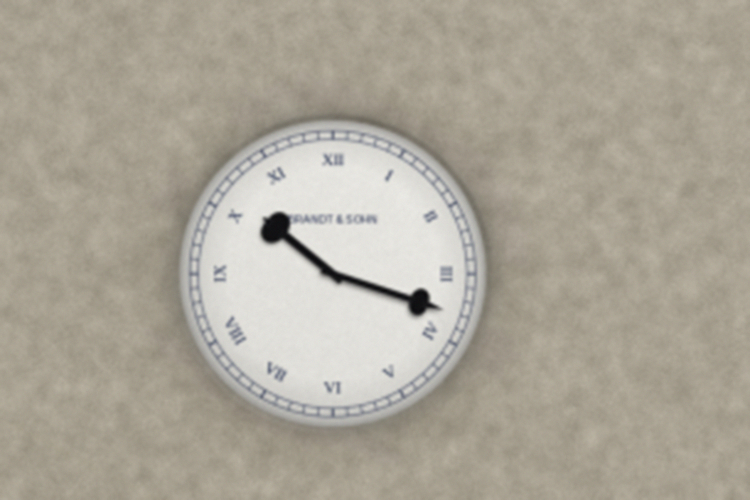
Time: h=10 m=18
